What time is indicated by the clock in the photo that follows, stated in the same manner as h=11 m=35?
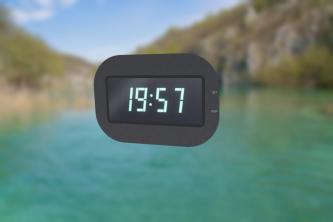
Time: h=19 m=57
